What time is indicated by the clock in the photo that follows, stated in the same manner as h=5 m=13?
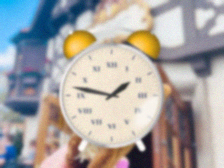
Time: h=1 m=47
